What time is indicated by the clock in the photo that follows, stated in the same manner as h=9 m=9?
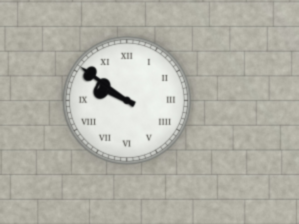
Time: h=9 m=51
